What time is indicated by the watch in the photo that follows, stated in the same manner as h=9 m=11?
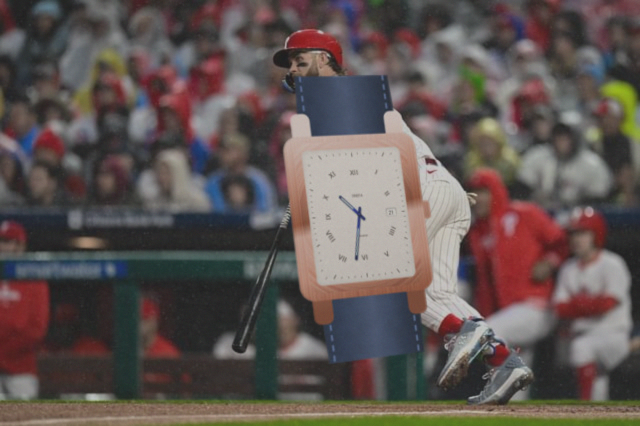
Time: h=10 m=32
